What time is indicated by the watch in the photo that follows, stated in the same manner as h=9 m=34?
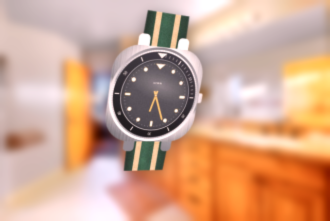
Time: h=6 m=26
